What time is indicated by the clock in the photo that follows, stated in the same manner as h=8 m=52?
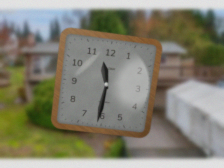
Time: h=11 m=31
